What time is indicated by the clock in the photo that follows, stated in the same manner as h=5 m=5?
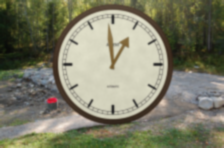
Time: h=12 m=59
